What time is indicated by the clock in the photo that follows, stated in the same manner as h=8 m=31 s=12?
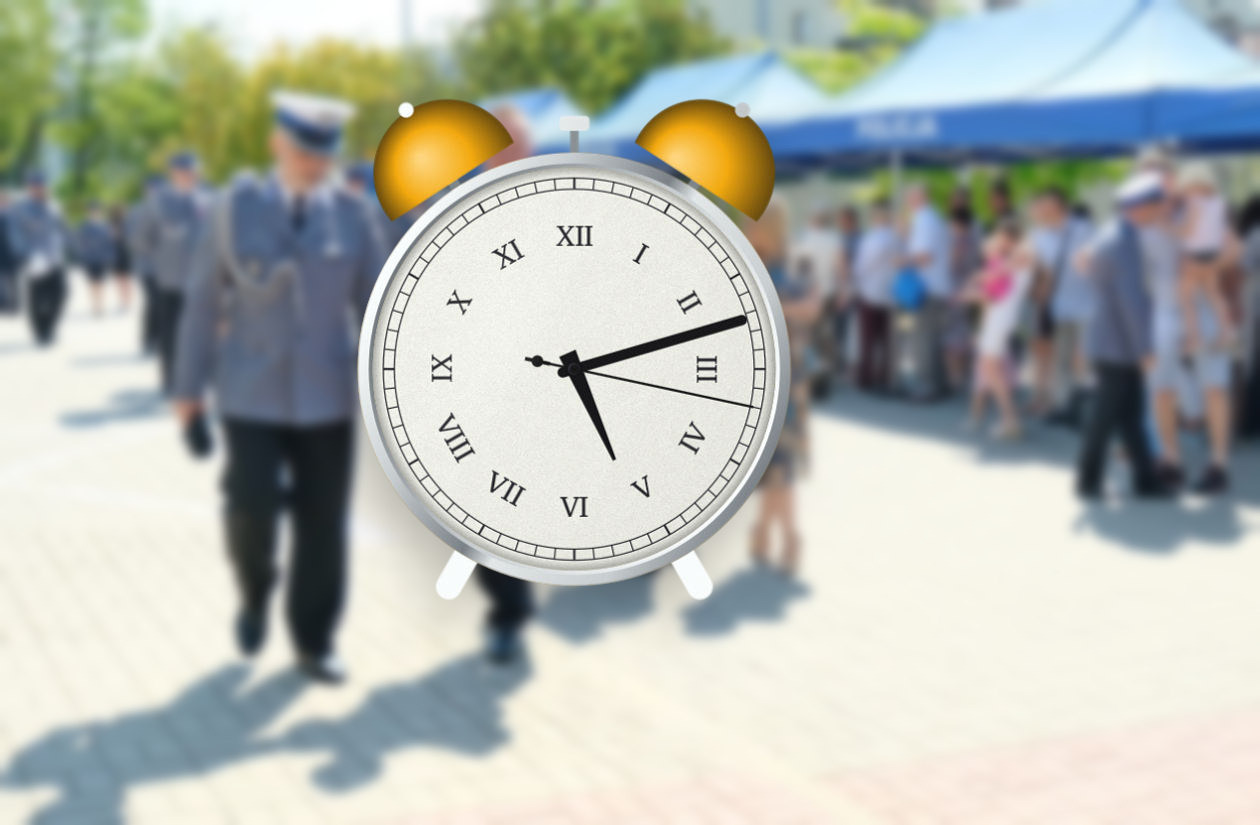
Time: h=5 m=12 s=17
